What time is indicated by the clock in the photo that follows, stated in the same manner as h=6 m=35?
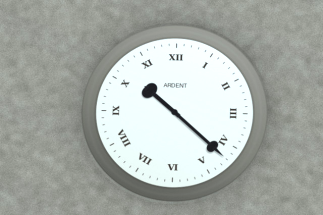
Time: h=10 m=22
